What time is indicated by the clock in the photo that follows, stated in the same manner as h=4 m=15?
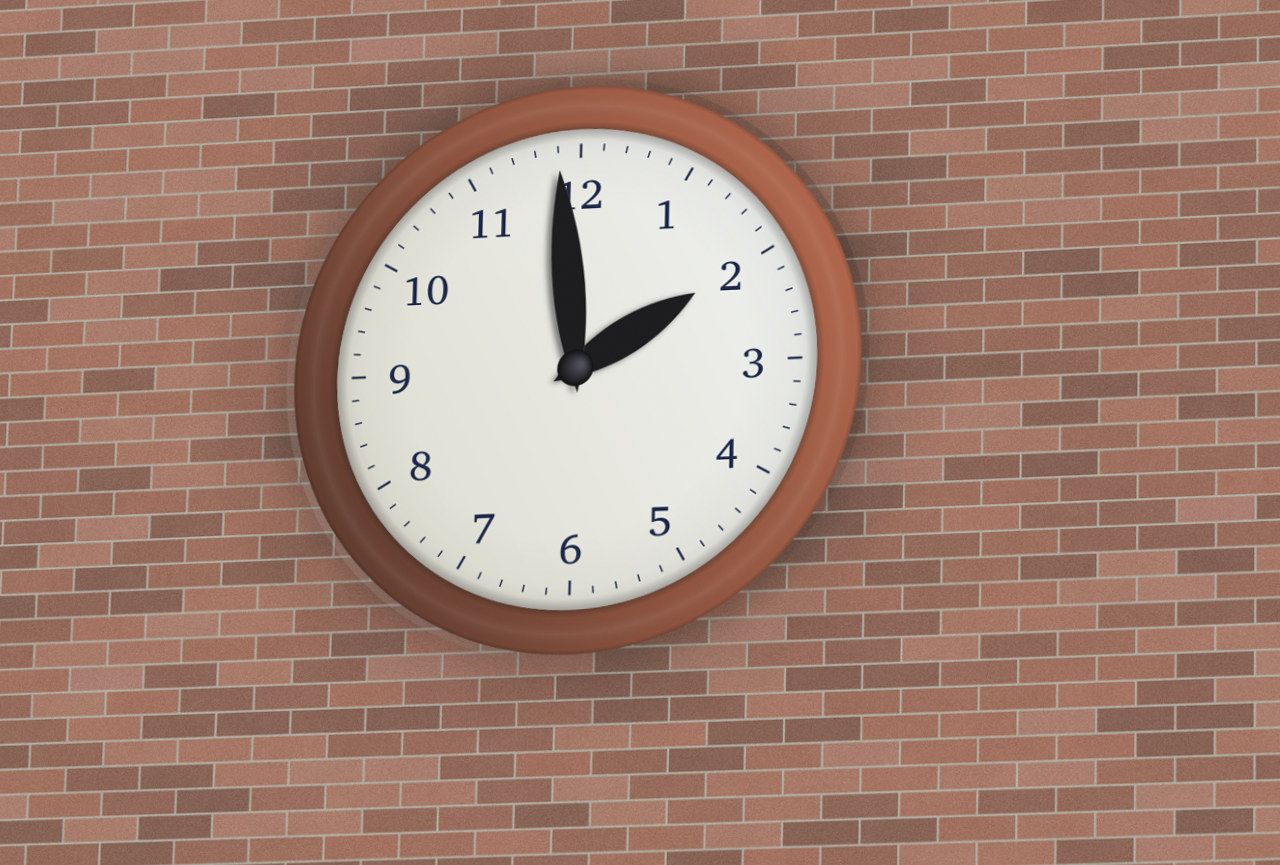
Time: h=1 m=59
